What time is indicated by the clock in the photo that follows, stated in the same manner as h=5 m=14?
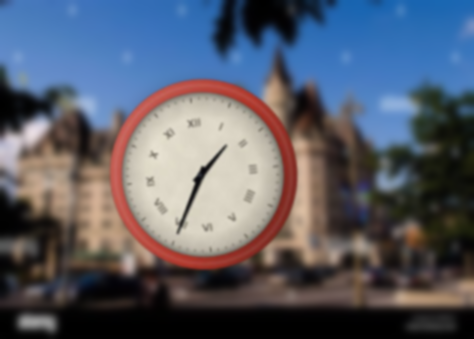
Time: h=1 m=35
